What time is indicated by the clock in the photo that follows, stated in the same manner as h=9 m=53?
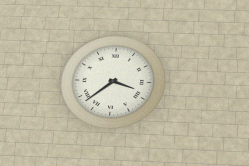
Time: h=3 m=38
